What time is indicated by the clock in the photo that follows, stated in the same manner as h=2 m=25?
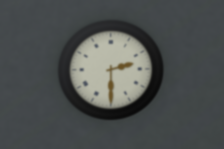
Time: h=2 m=30
